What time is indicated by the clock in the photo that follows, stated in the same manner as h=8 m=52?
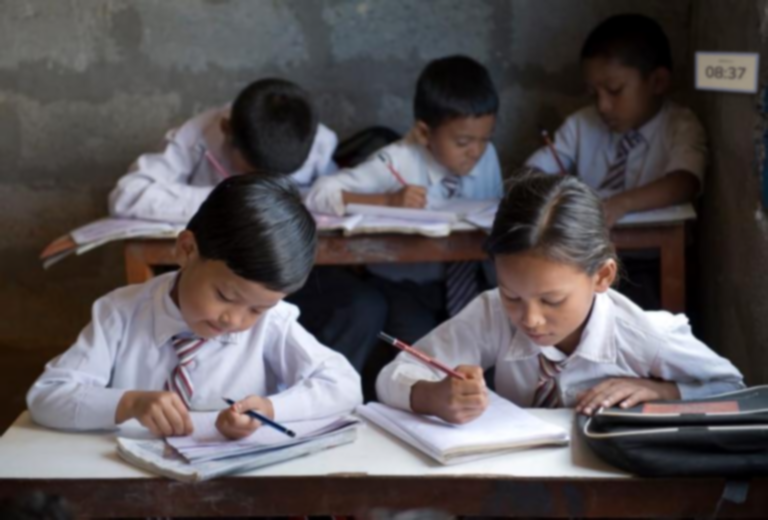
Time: h=8 m=37
